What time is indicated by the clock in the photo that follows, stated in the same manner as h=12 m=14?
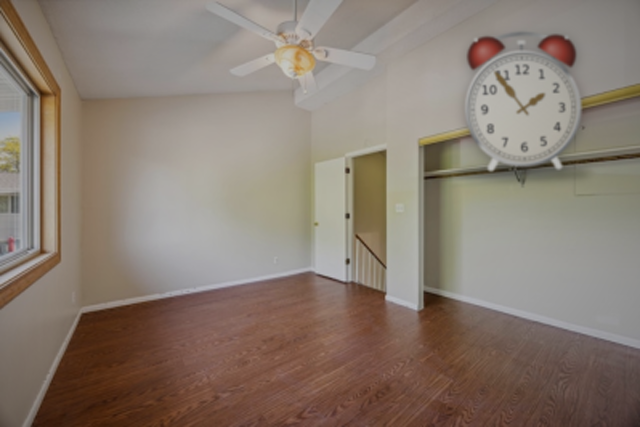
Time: h=1 m=54
